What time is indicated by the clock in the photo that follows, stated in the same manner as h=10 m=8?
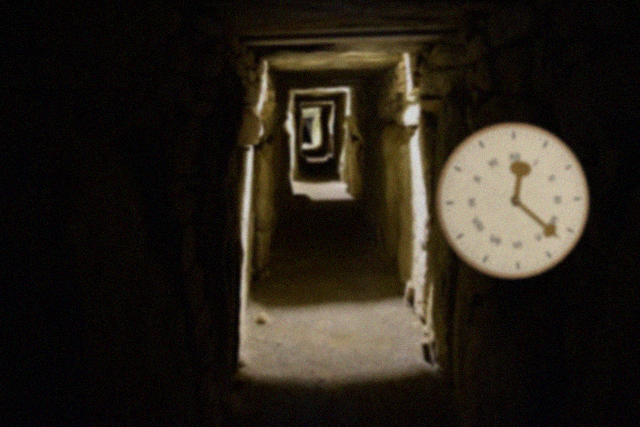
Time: h=12 m=22
